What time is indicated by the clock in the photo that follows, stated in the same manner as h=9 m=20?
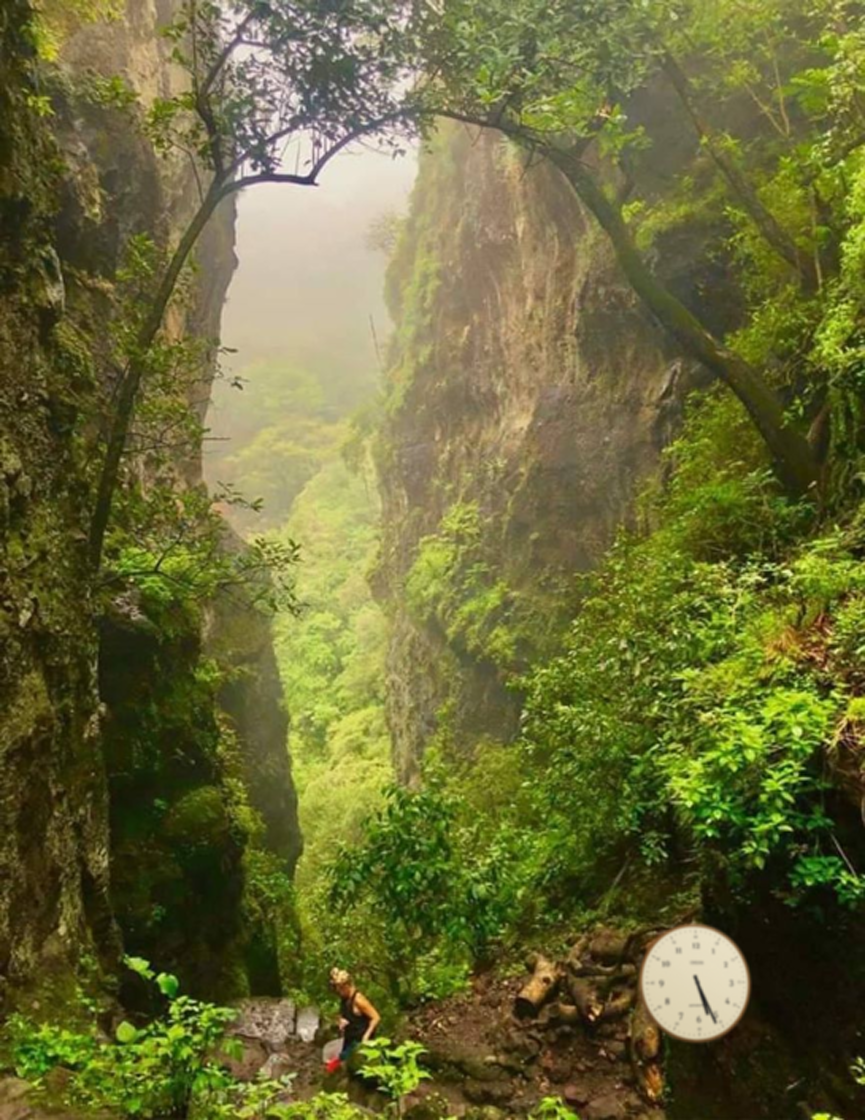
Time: h=5 m=26
